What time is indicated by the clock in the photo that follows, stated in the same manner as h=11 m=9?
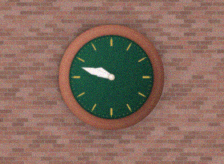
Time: h=9 m=48
